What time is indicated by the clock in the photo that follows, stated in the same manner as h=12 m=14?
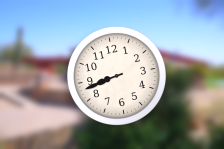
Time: h=8 m=43
